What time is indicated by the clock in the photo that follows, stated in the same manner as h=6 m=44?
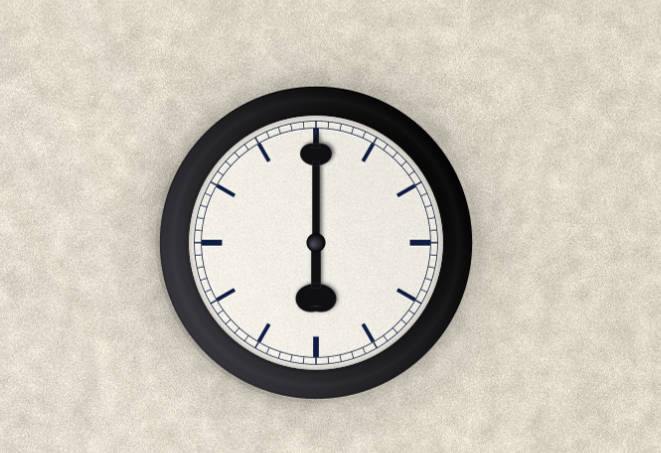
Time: h=6 m=0
